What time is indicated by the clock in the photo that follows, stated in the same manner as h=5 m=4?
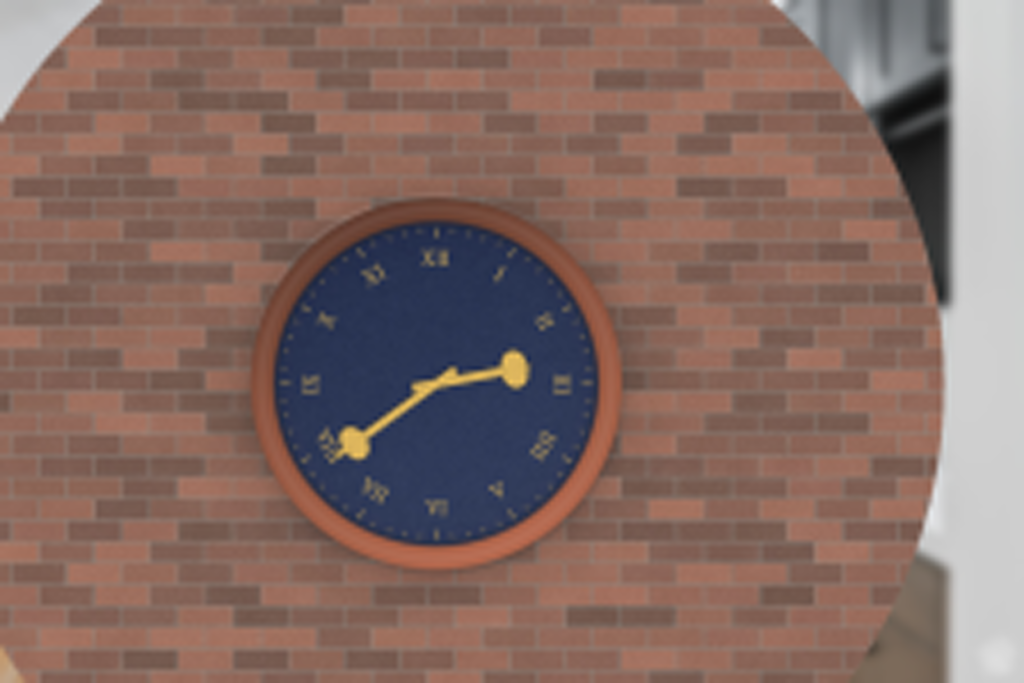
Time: h=2 m=39
